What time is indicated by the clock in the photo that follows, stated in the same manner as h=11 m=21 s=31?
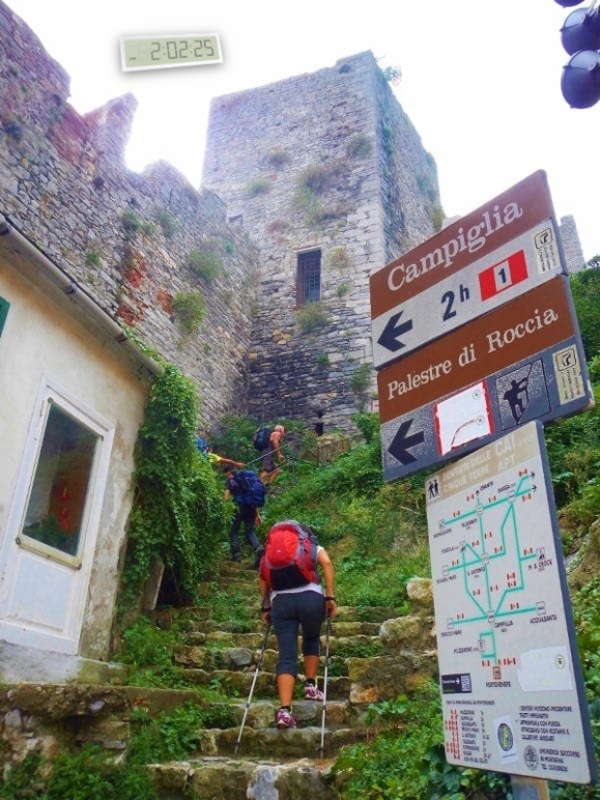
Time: h=2 m=2 s=25
